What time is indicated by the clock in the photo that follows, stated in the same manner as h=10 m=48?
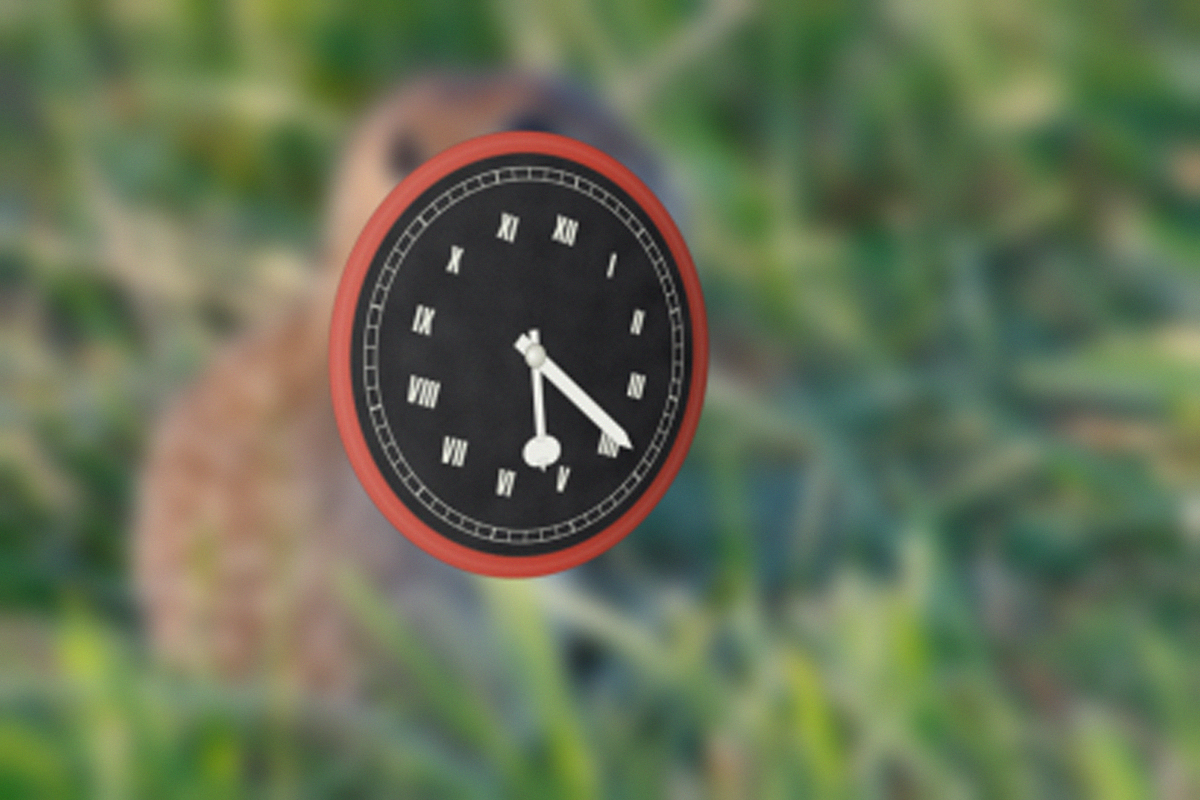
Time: h=5 m=19
